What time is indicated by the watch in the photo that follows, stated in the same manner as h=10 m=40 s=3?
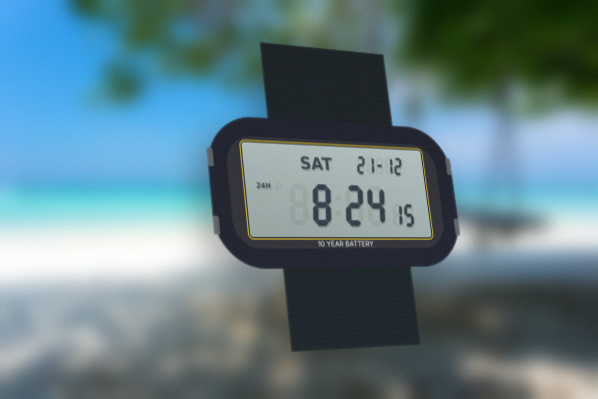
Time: h=8 m=24 s=15
